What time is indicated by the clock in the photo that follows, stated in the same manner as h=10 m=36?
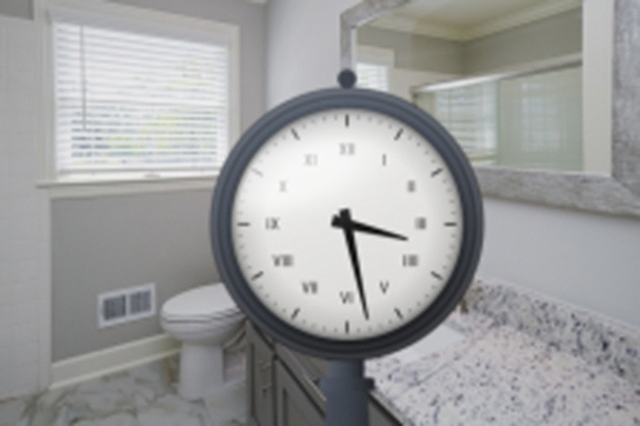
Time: h=3 m=28
